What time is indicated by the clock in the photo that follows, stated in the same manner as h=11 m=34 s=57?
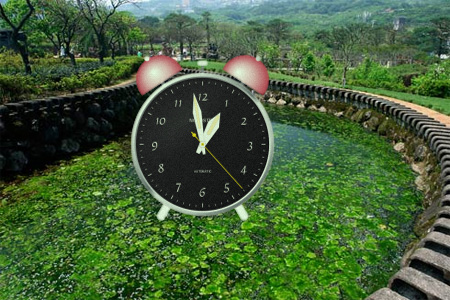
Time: h=12 m=58 s=23
